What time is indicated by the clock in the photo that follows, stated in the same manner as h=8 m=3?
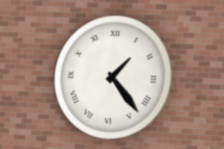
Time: h=1 m=23
